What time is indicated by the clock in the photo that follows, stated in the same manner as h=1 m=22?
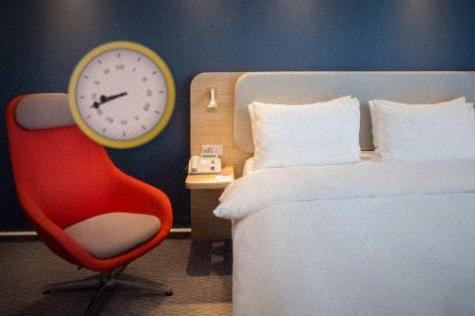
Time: h=8 m=42
